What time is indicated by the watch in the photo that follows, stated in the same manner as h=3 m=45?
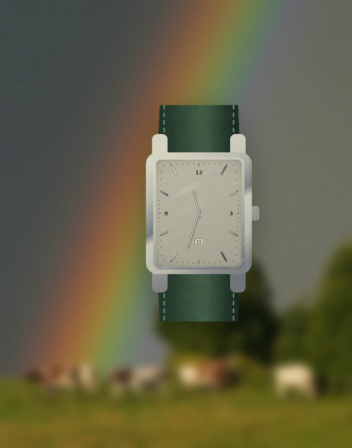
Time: h=11 m=33
